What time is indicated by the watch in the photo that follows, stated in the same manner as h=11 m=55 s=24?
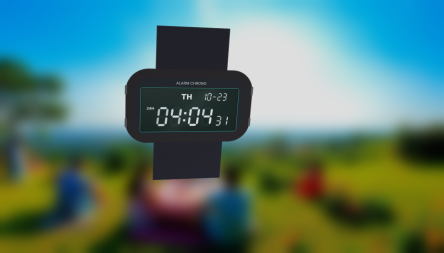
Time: h=4 m=4 s=31
